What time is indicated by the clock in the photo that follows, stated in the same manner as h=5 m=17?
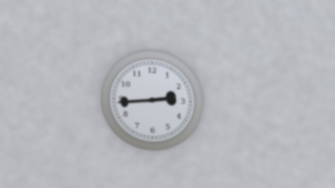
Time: h=2 m=44
